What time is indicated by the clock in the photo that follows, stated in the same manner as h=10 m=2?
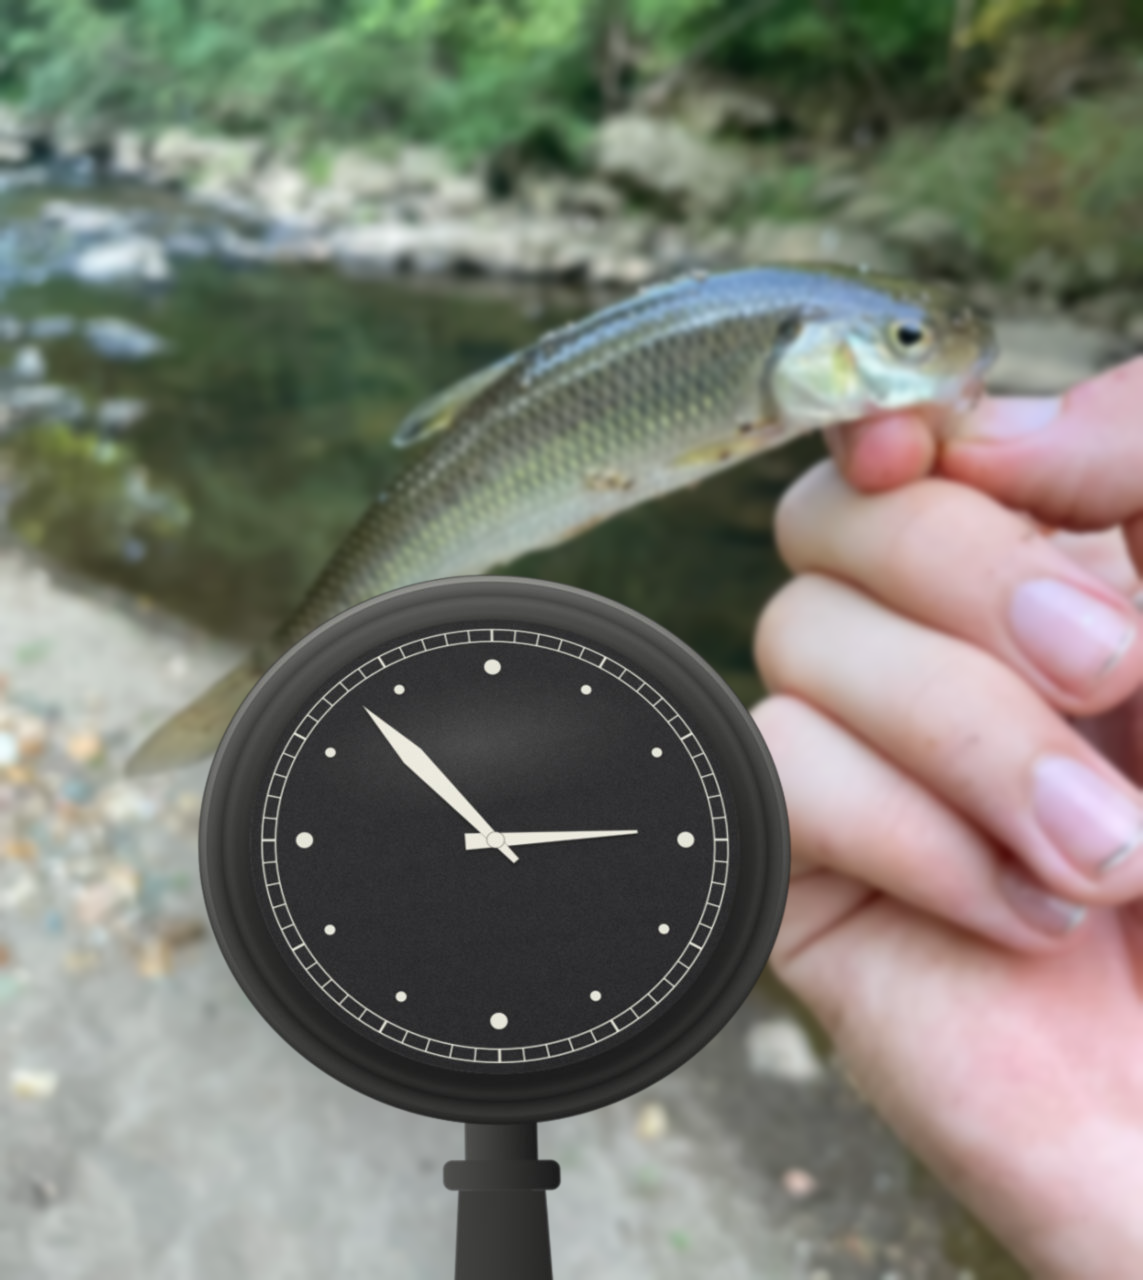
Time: h=2 m=53
